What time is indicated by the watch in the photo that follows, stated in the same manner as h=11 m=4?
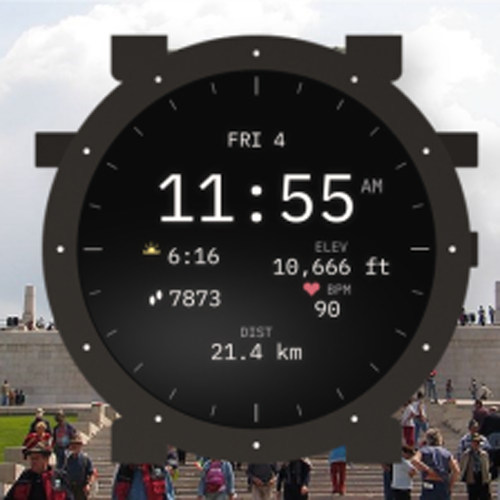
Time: h=11 m=55
